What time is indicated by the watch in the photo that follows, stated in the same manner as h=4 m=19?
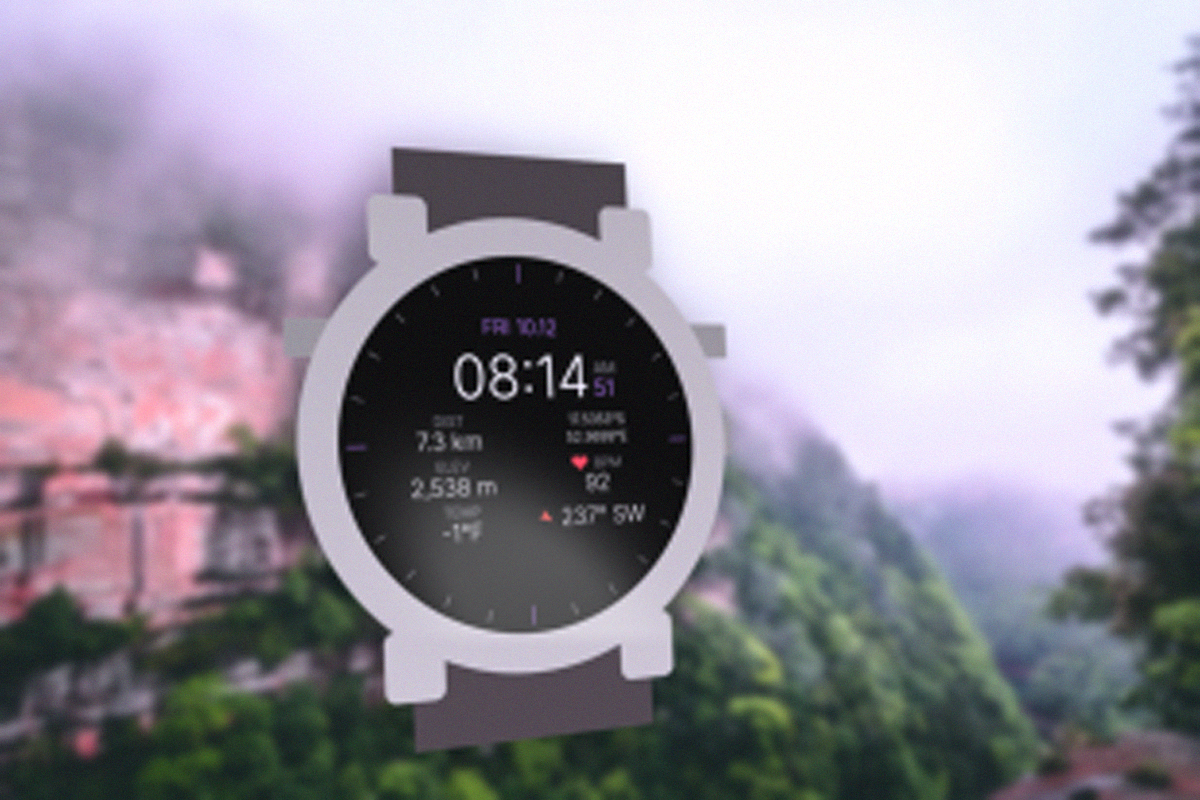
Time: h=8 m=14
